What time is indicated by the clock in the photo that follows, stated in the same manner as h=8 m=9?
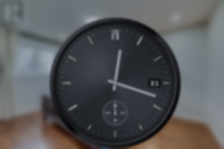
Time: h=12 m=18
